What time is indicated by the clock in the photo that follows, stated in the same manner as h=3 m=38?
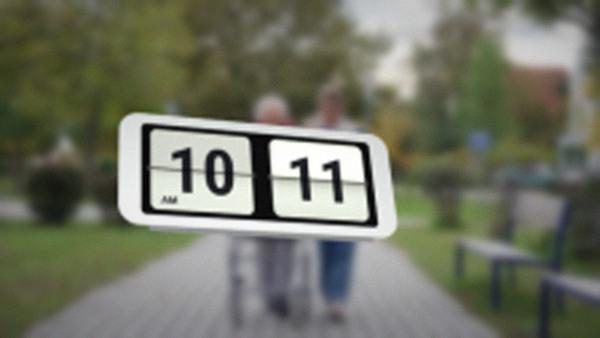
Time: h=10 m=11
